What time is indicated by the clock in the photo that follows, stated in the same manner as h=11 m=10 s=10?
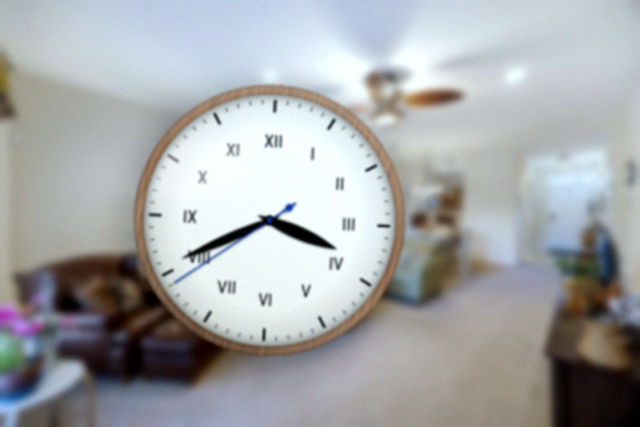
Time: h=3 m=40 s=39
